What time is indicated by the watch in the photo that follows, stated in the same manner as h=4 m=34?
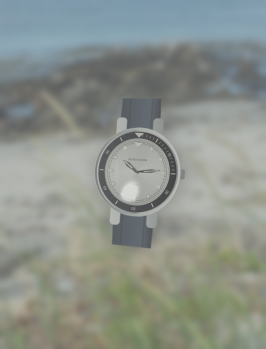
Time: h=10 m=14
